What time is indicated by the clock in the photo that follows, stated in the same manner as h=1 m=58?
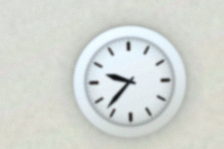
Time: h=9 m=37
